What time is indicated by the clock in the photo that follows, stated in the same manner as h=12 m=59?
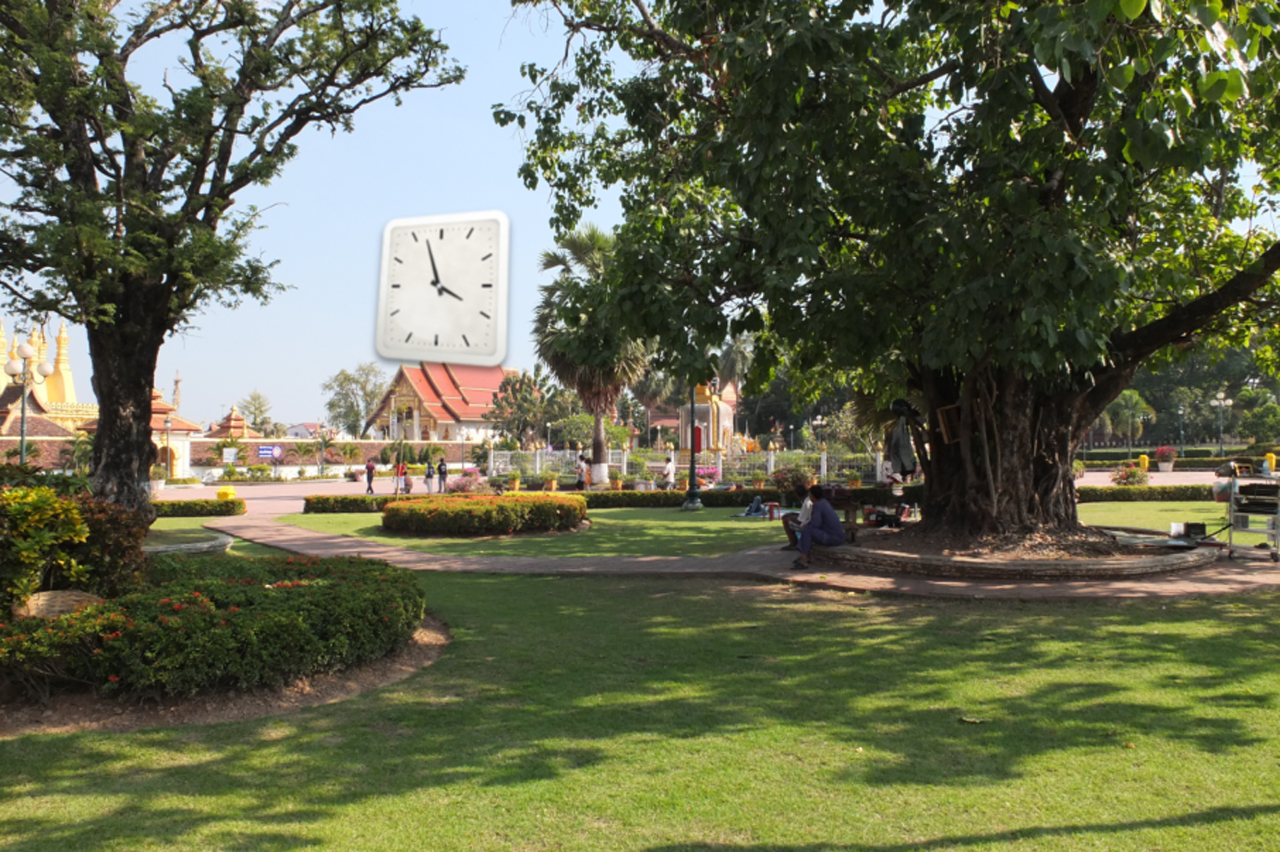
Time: h=3 m=57
